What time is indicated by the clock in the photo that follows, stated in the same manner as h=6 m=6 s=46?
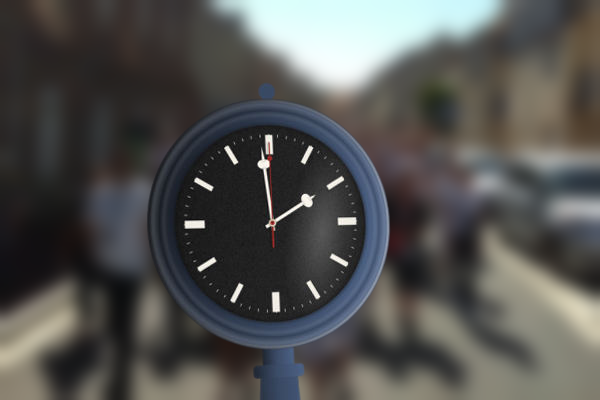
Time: h=1 m=59 s=0
